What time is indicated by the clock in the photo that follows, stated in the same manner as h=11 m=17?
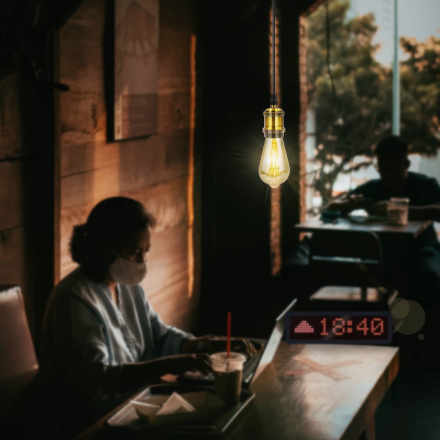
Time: h=18 m=40
